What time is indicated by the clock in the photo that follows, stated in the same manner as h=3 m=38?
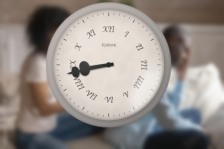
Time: h=8 m=43
